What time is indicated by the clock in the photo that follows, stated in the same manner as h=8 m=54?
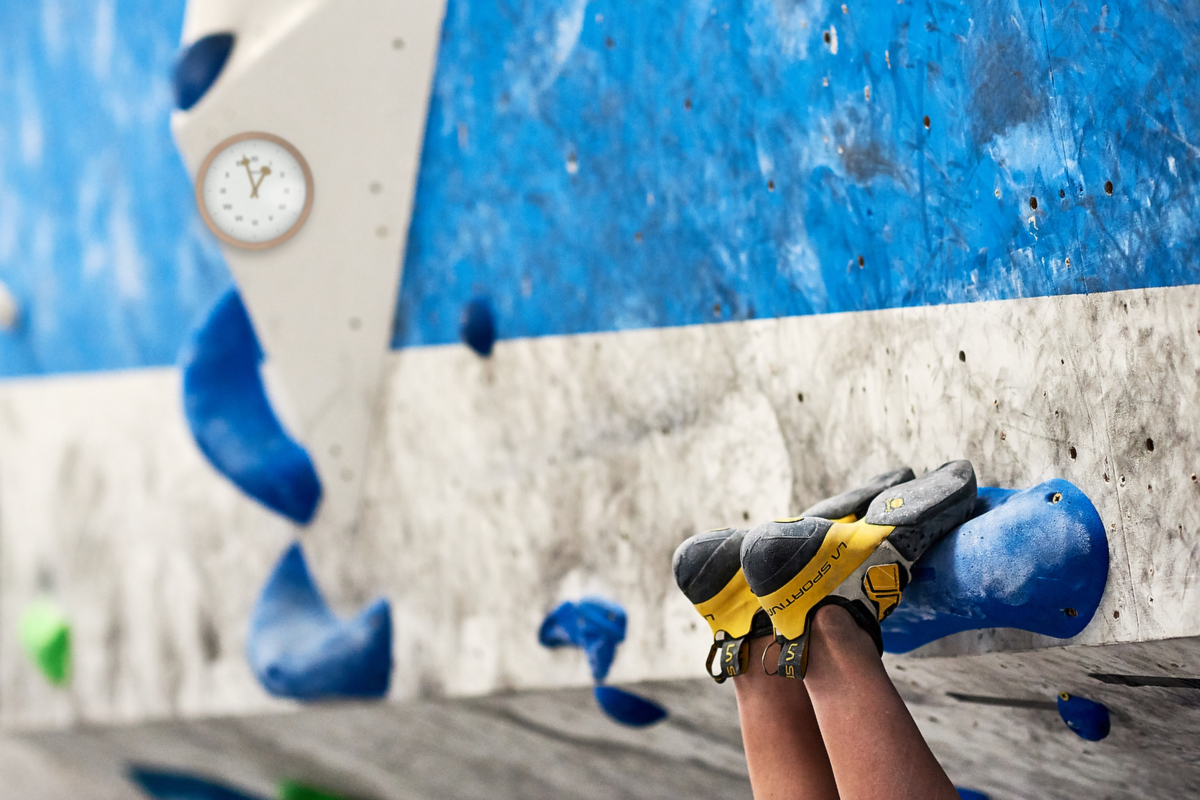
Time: h=12 m=57
